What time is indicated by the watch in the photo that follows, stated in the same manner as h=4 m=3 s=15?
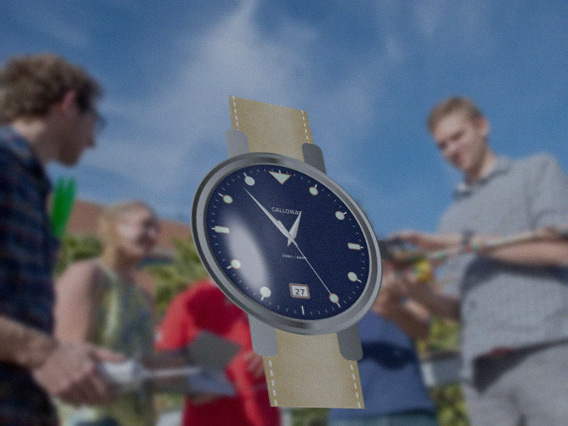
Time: h=12 m=53 s=25
